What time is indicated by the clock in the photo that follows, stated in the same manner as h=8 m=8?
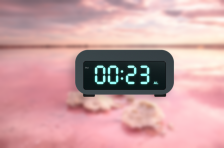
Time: h=0 m=23
